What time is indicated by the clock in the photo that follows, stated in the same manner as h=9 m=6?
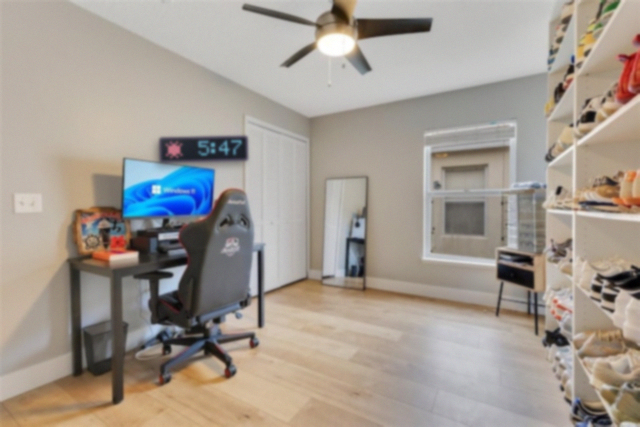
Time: h=5 m=47
